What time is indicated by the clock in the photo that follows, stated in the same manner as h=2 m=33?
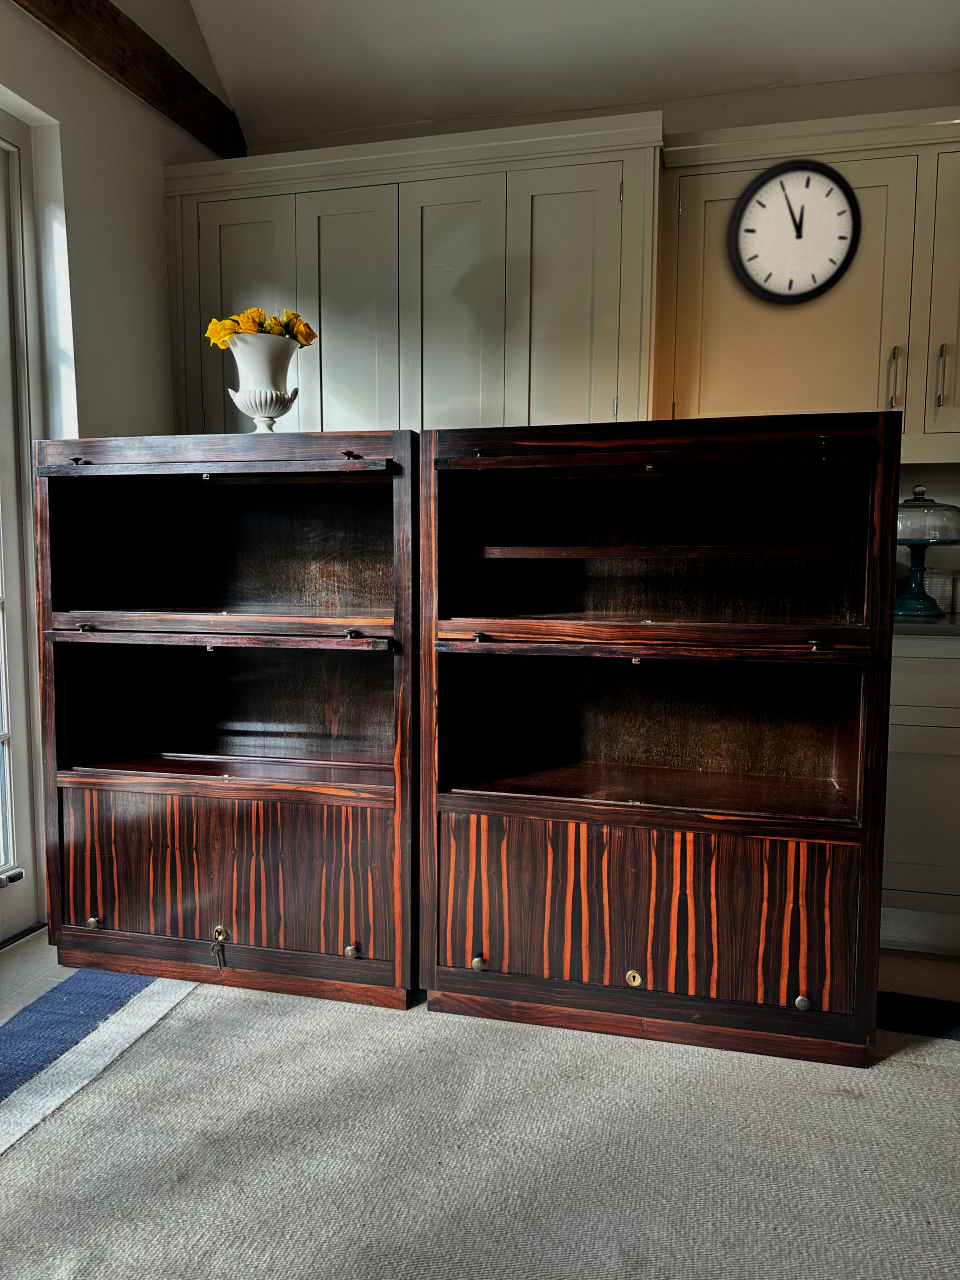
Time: h=11 m=55
